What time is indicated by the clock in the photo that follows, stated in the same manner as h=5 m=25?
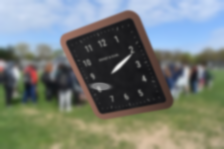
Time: h=2 m=11
